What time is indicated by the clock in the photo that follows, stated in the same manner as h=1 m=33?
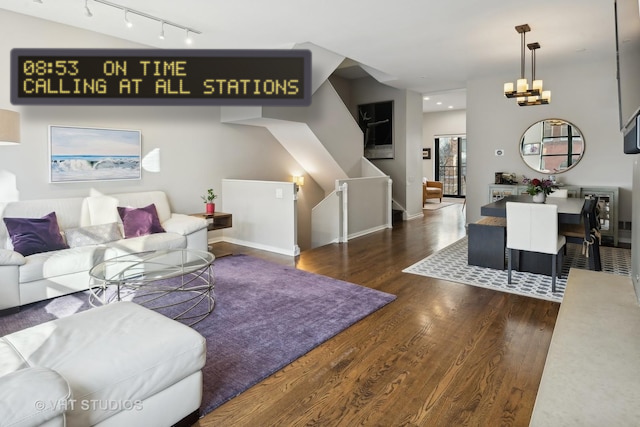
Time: h=8 m=53
